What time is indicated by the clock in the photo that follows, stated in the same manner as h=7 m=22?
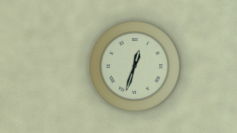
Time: h=12 m=33
